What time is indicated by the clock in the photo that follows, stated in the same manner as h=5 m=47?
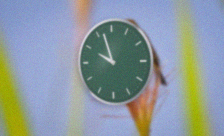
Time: h=9 m=57
